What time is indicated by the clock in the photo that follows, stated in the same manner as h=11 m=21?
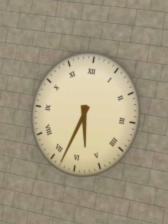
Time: h=5 m=33
